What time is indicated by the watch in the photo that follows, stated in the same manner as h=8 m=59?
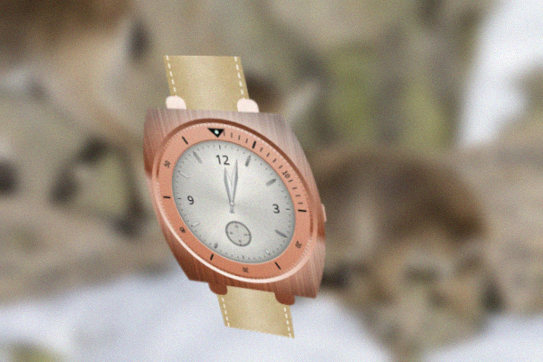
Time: h=12 m=3
